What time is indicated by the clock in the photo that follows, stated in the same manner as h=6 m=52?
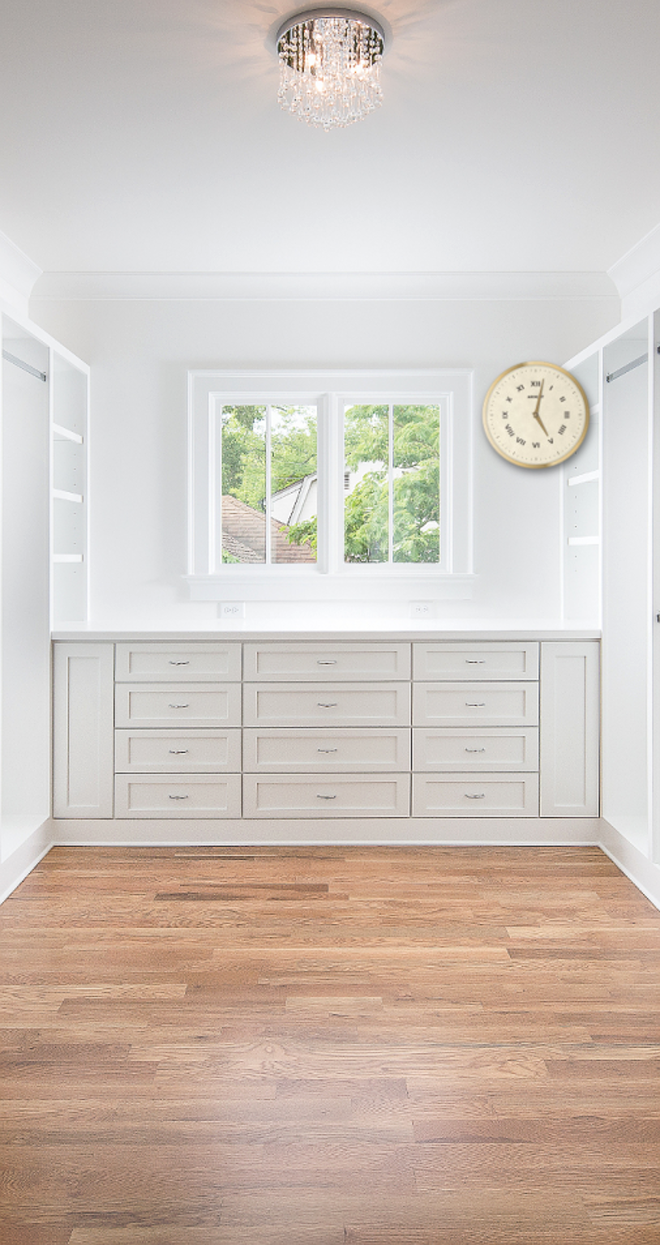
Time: h=5 m=2
